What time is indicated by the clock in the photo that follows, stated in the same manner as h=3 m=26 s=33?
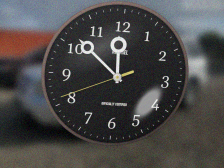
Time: h=11 m=51 s=41
